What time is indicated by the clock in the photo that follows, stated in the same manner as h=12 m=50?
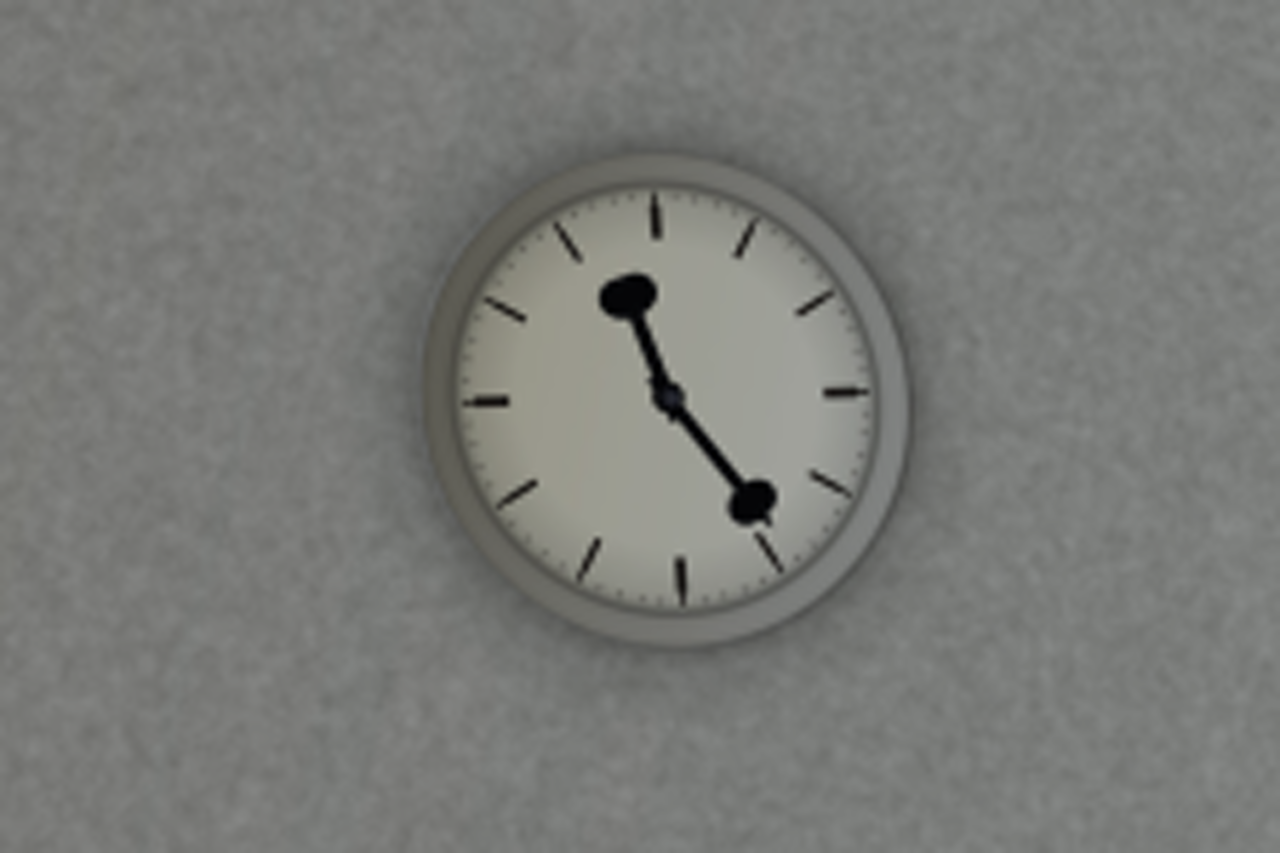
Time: h=11 m=24
